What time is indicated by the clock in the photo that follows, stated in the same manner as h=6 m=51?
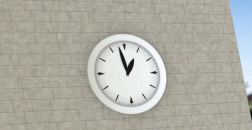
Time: h=12 m=58
